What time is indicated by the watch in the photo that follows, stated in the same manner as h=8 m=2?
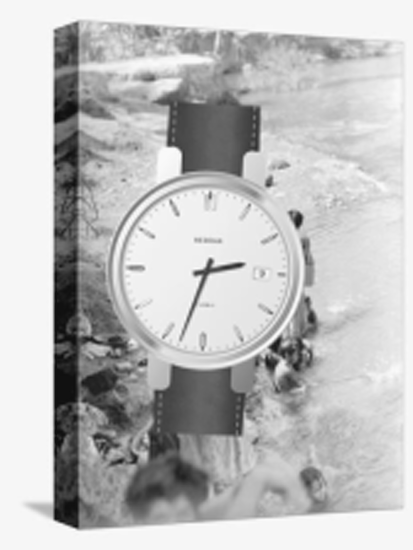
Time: h=2 m=33
